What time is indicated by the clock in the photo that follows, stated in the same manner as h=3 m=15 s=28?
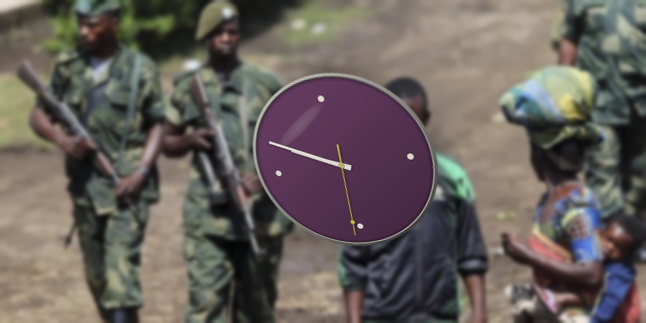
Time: h=9 m=49 s=31
